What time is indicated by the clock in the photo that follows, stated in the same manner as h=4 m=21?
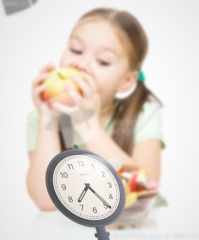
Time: h=7 m=24
